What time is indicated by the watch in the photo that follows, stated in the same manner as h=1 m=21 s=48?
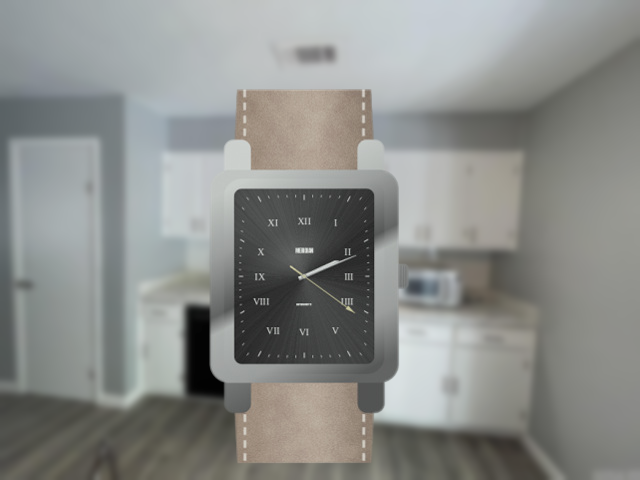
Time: h=2 m=11 s=21
